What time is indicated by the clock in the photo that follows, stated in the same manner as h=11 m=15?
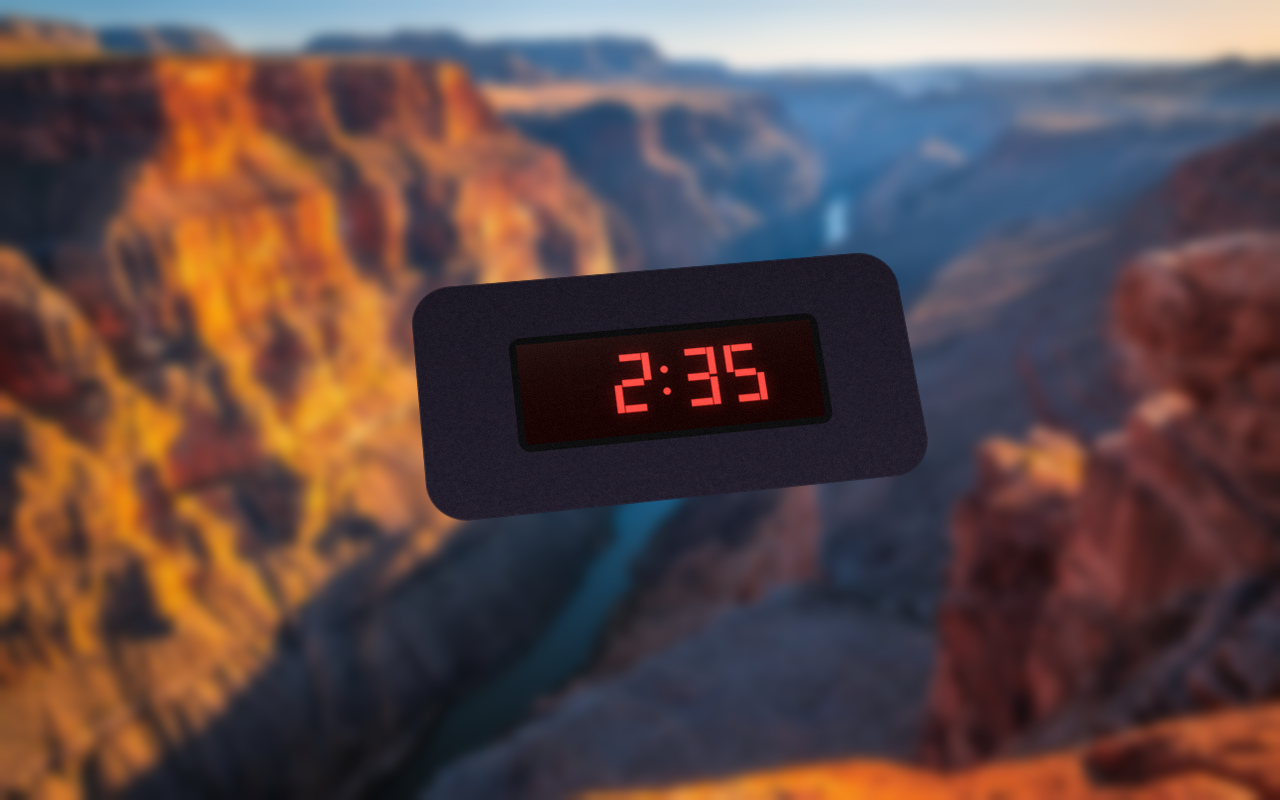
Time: h=2 m=35
